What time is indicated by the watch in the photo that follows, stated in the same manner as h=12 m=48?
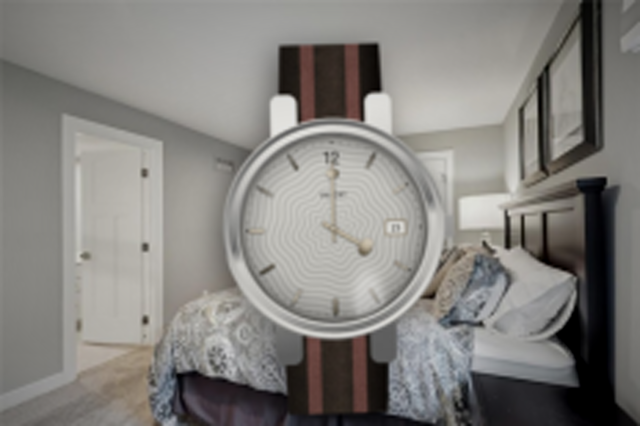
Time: h=4 m=0
